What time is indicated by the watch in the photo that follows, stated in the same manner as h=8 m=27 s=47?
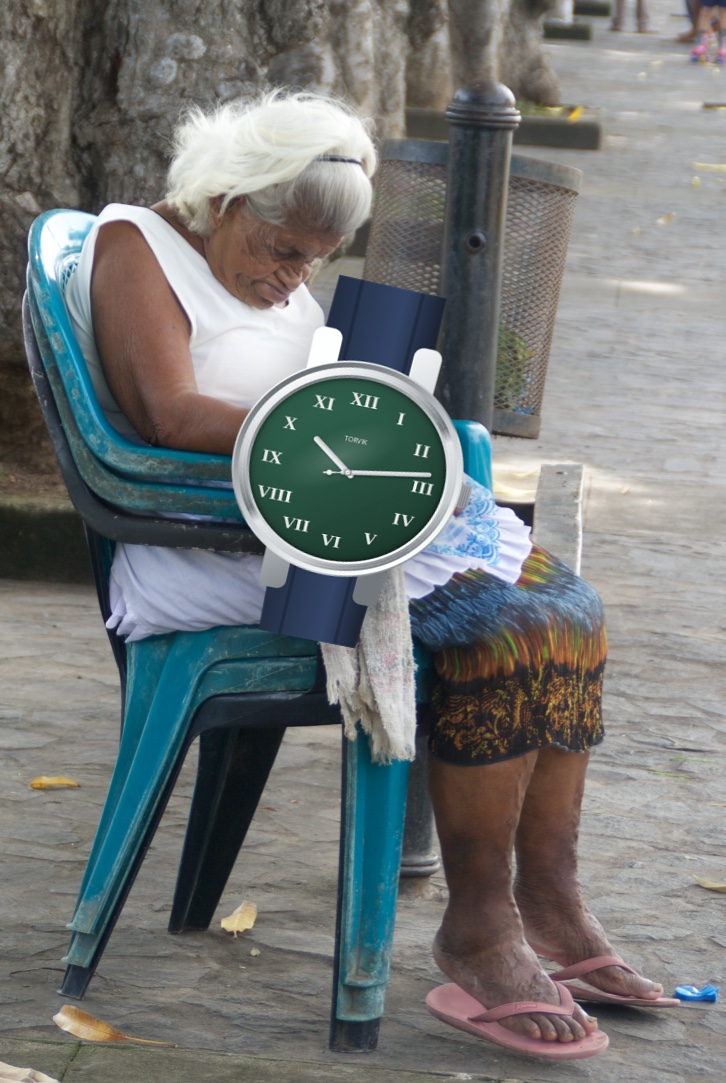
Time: h=10 m=13 s=13
